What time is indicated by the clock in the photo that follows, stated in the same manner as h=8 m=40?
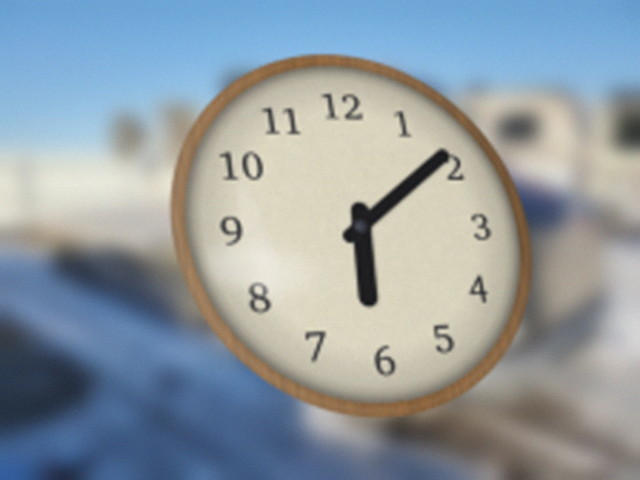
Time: h=6 m=9
